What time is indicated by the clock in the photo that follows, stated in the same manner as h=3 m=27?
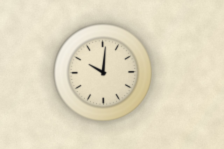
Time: h=10 m=1
